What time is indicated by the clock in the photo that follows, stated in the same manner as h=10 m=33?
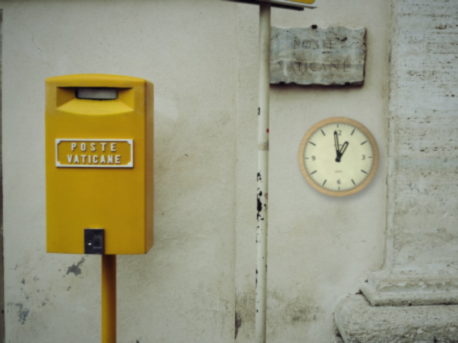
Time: h=12 m=59
